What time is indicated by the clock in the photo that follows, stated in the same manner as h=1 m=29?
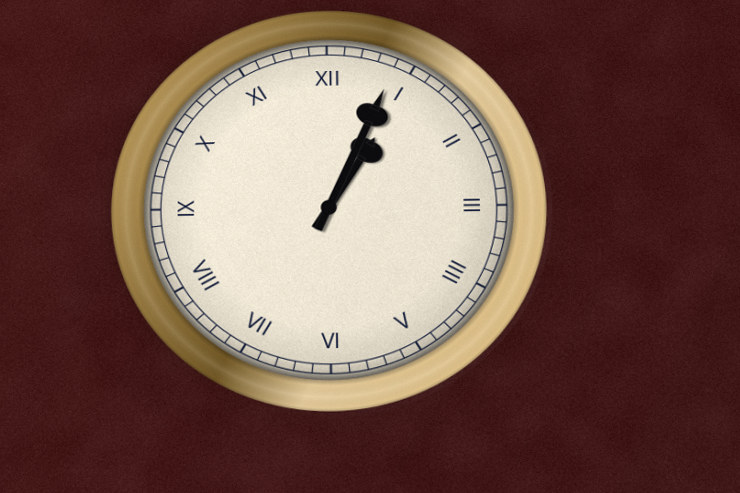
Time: h=1 m=4
